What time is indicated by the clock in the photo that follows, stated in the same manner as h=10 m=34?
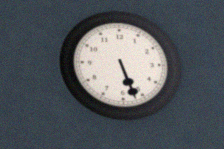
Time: h=5 m=27
